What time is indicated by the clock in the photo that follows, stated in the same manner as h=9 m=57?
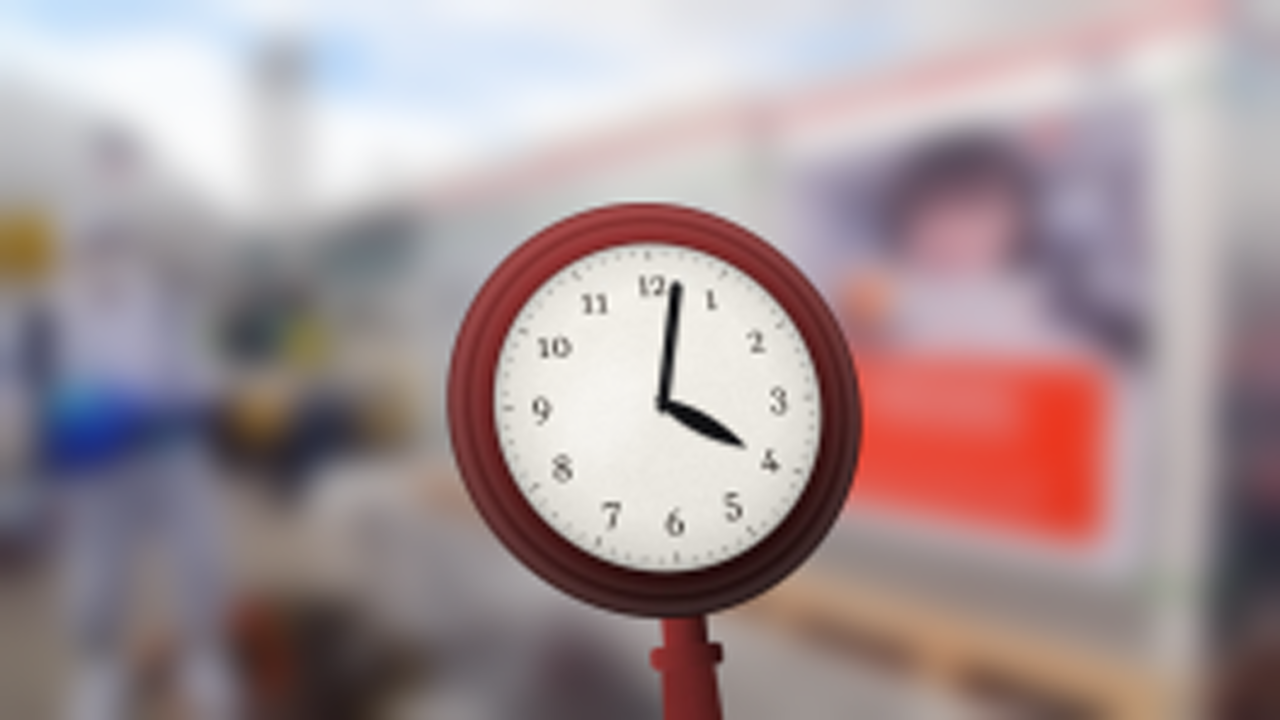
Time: h=4 m=2
